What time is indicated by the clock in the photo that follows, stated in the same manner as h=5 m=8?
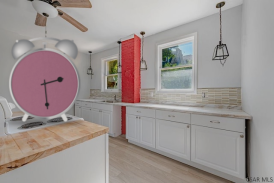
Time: h=2 m=29
